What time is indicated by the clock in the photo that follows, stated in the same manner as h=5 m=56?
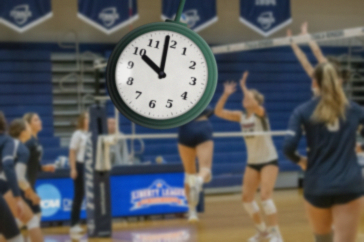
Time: h=9 m=59
